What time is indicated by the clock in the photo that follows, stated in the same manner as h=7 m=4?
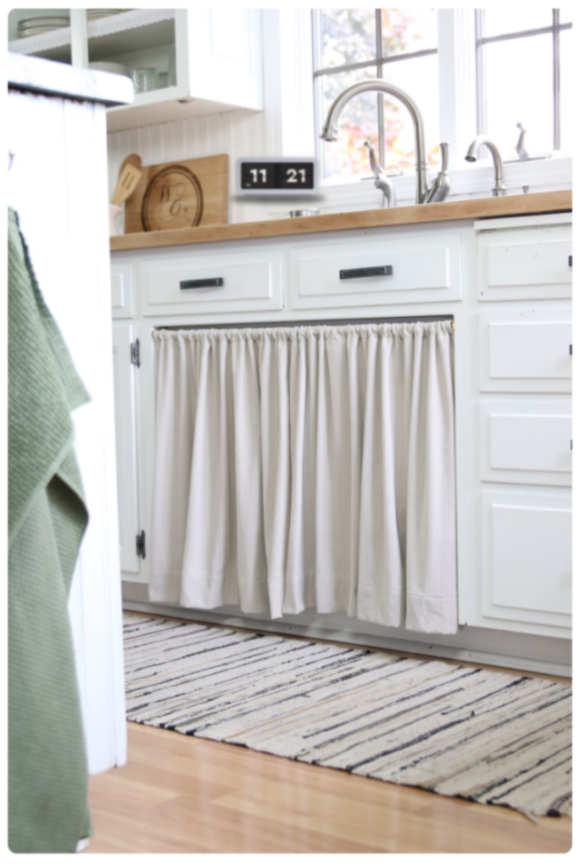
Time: h=11 m=21
